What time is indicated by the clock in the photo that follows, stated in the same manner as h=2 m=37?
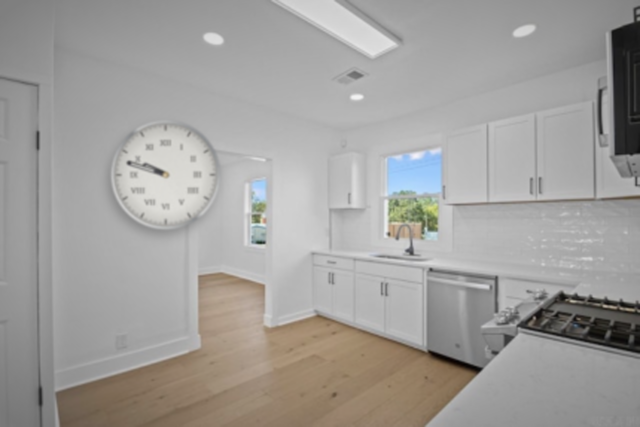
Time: h=9 m=48
